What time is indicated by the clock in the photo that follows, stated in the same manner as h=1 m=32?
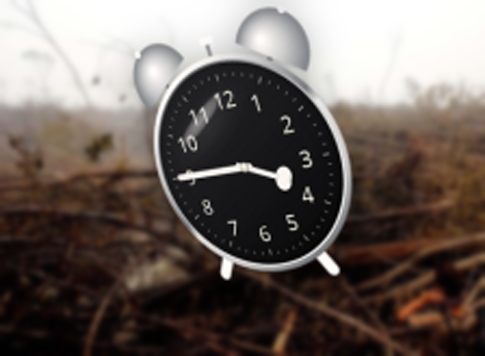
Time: h=3 m=45
